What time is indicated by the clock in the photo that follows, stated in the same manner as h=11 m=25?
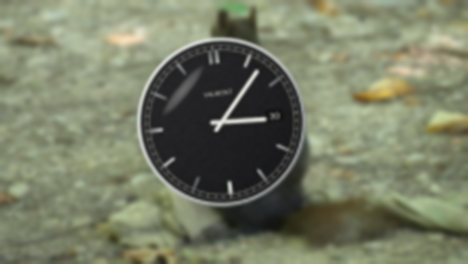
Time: h=3 m=7
